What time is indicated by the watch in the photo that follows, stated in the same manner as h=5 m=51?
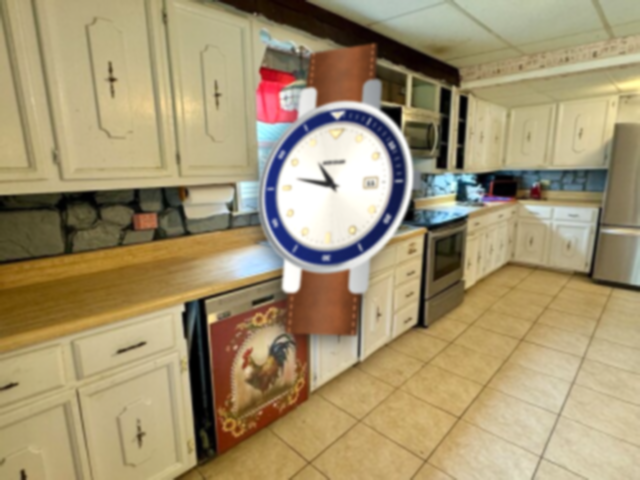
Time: h=10 m=47
